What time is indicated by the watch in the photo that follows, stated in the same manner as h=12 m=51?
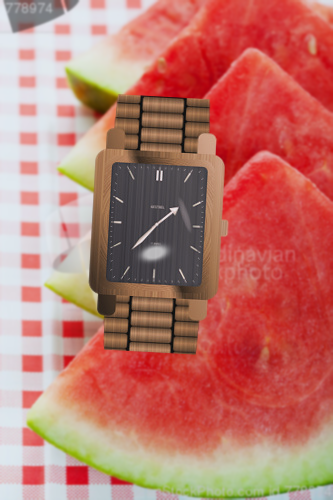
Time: h=1 m=37
